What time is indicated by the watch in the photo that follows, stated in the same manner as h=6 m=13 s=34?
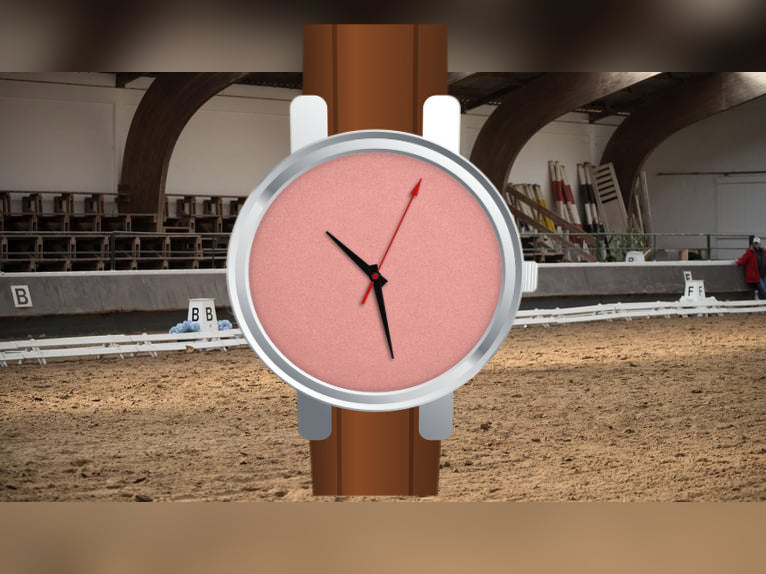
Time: h=10 m=28 s=4
